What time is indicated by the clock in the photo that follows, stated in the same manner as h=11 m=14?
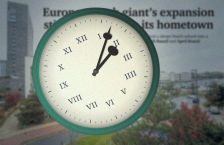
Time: h=2 m=7
